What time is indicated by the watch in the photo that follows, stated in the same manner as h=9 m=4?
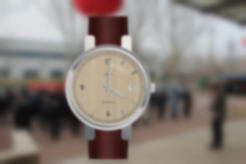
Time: h=4 m=1
